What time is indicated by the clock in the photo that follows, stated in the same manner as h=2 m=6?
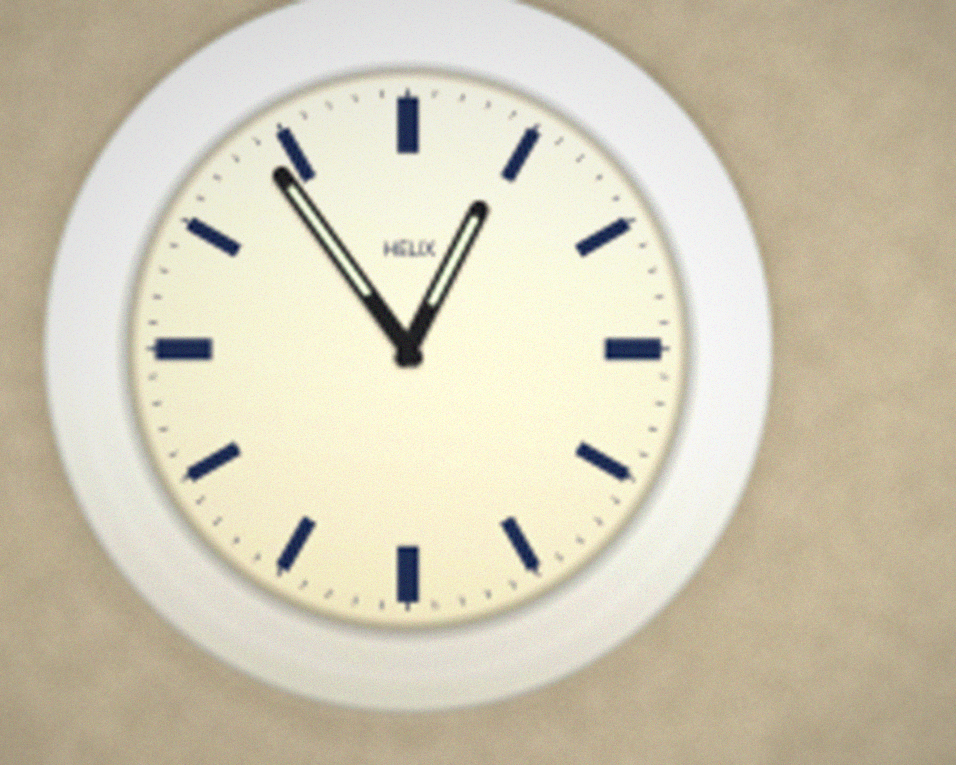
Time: h=12 m=54
